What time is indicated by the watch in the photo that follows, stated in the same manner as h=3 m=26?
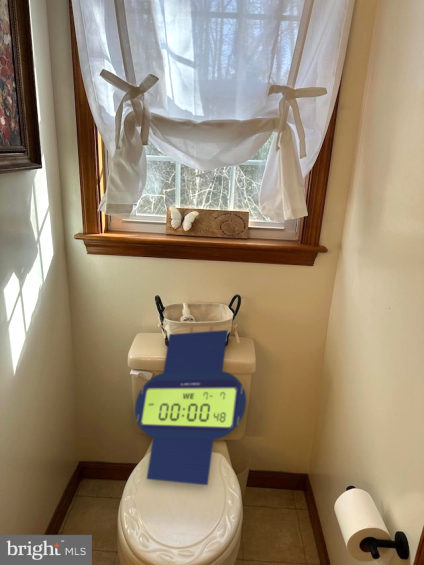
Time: h=0 m=0
